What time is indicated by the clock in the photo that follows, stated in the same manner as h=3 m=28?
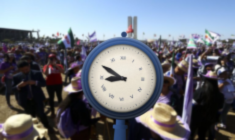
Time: h=8 m=50
